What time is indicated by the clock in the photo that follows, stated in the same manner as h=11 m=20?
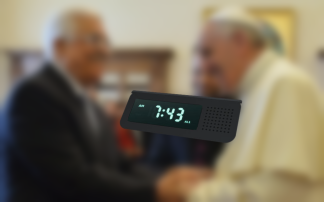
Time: h=7 m=43
